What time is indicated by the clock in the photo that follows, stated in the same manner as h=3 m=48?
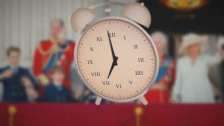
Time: h=6 m=59
